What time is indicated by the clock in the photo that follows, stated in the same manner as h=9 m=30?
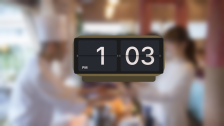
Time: h=1 m=3
